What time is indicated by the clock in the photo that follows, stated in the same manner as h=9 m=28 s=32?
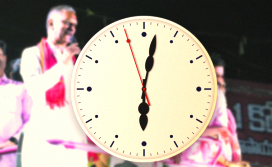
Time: h=6 m=1 s=57
